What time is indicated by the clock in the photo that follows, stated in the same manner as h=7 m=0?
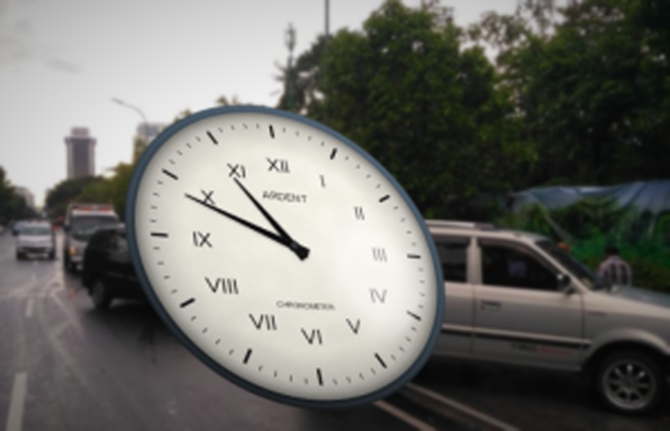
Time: h=10 m=49
